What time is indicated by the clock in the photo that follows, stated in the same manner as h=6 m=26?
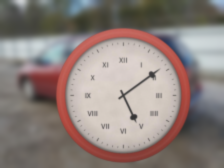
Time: h=5 m=9
